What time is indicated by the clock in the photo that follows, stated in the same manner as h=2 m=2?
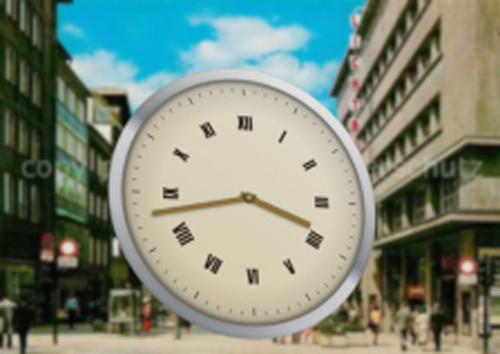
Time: h=3 m=43
